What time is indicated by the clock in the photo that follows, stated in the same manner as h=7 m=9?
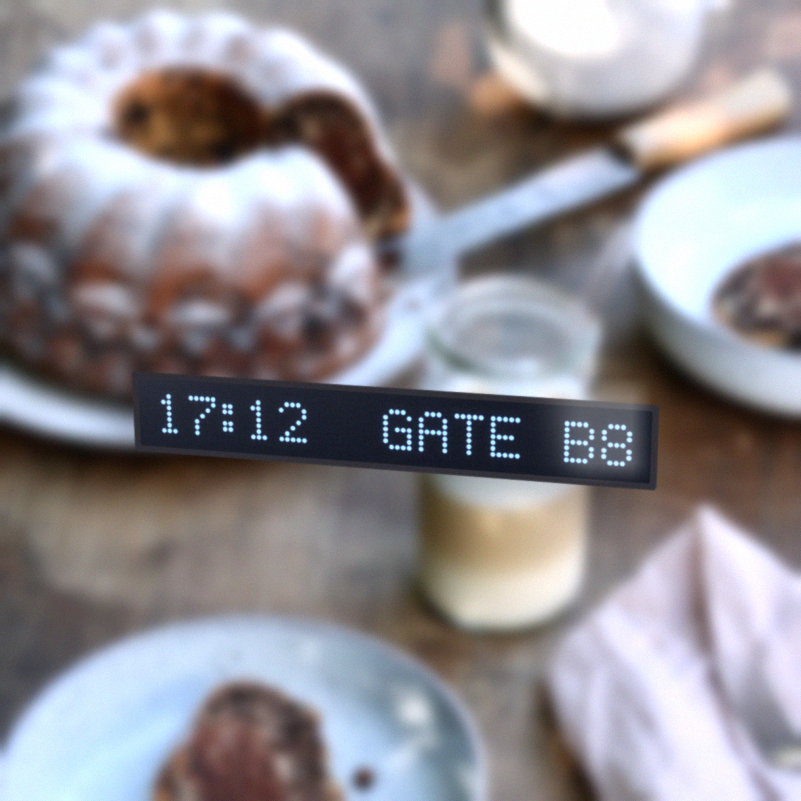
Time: h=17 m=12
